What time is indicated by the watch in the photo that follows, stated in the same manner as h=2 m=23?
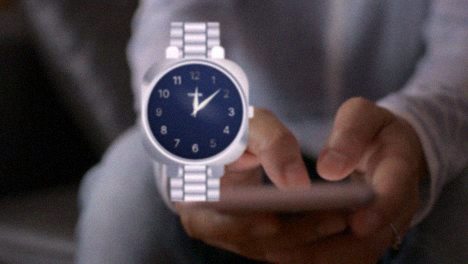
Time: h=12 m=8
